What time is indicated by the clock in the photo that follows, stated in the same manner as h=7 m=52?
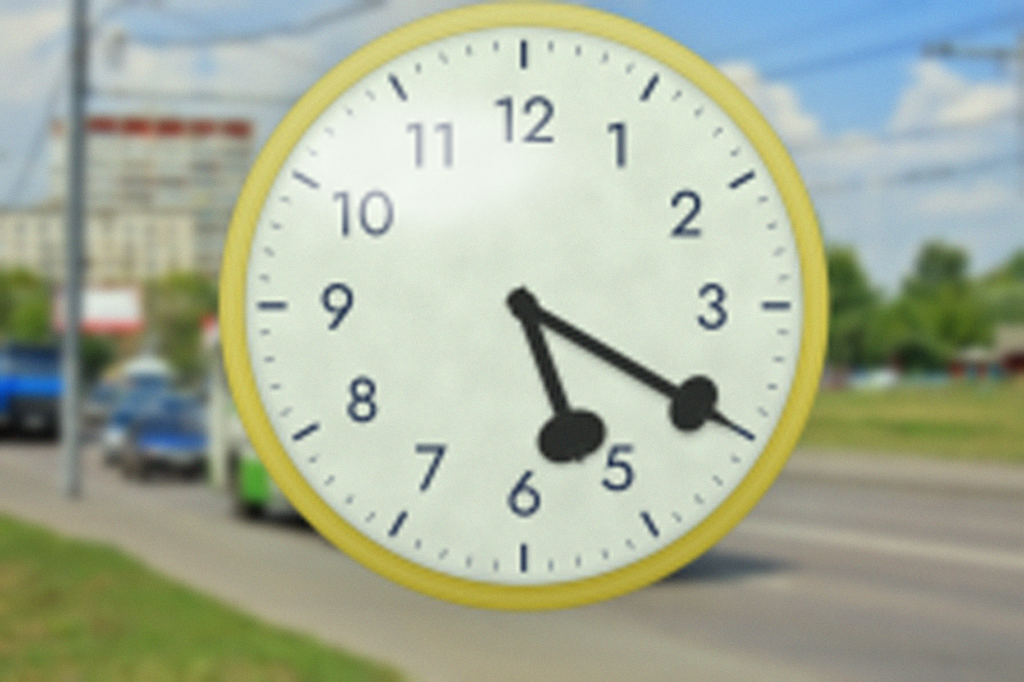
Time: h=5 m=20
